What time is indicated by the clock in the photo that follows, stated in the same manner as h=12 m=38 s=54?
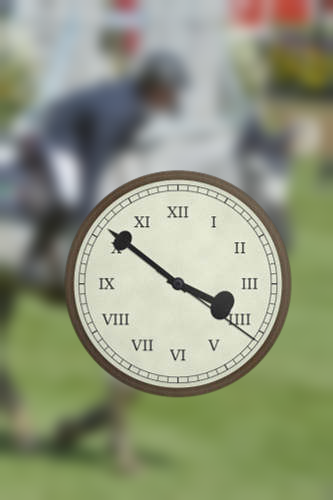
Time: h=3 m=51 s=21
